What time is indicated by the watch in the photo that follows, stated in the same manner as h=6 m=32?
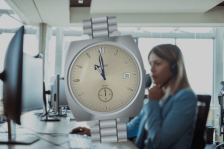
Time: h=10 m=59
